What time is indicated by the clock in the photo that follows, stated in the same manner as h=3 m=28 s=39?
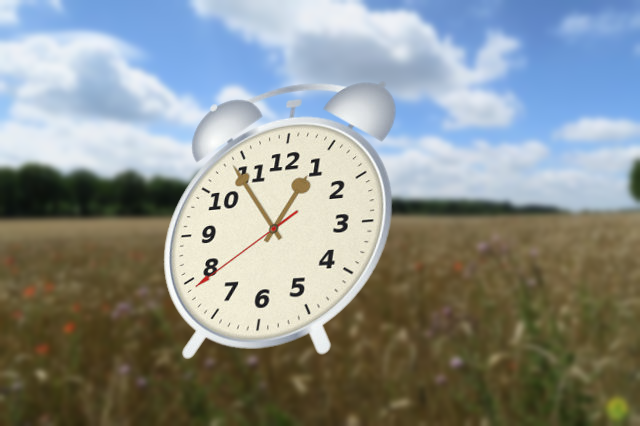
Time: h=12 m=53 s=39
